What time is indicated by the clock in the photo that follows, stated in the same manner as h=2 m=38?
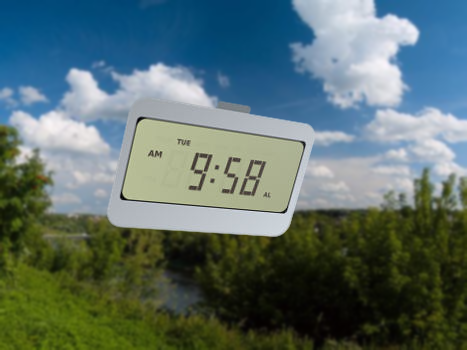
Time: h=9 m=58
